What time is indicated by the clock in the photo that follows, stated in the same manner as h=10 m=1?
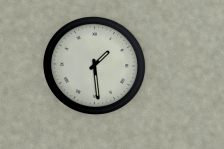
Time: h=1 m=29
